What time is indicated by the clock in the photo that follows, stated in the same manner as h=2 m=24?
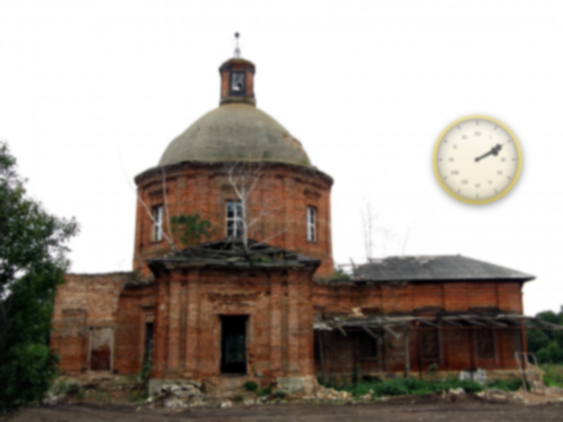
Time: h=2 m=10
